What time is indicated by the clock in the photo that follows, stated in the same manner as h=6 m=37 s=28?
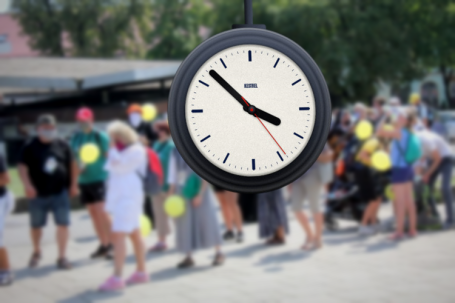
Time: h=3 m=52 s=24
